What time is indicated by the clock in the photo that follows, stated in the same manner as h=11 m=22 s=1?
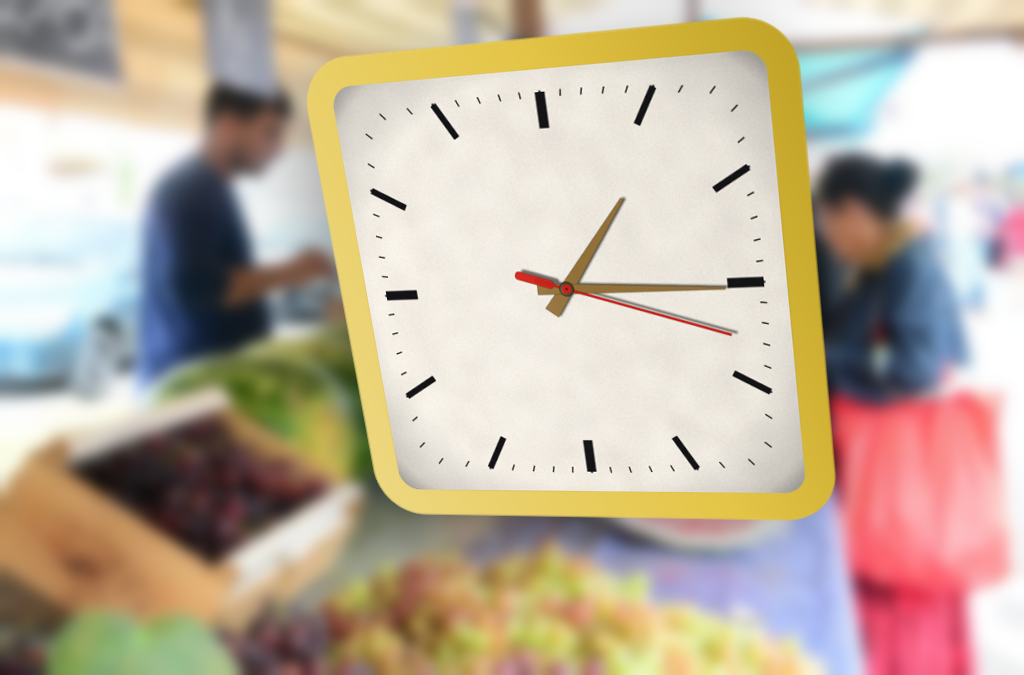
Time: h=1 m=15 s=18
